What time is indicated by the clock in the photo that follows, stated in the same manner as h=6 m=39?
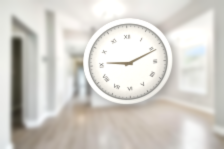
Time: h=9 m=11
